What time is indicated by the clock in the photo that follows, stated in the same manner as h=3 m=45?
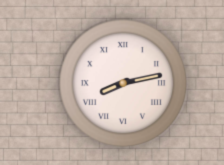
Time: h=8 m=13
